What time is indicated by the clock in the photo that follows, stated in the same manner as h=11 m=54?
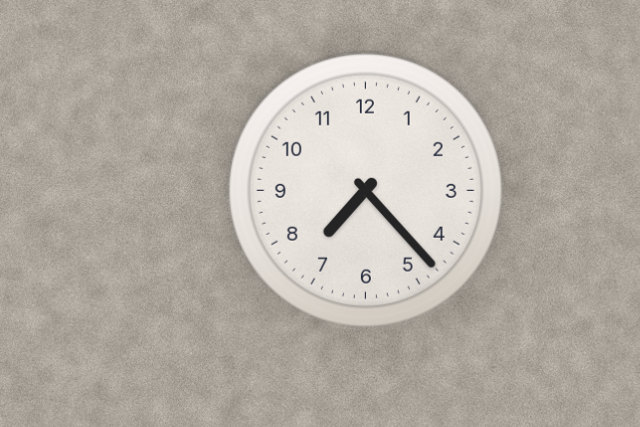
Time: h=7 m=23
